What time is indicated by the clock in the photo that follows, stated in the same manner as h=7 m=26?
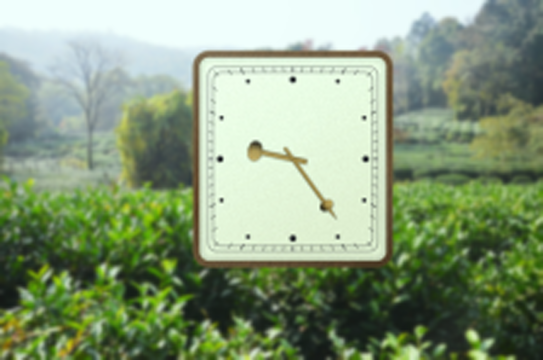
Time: h=9 m=24
